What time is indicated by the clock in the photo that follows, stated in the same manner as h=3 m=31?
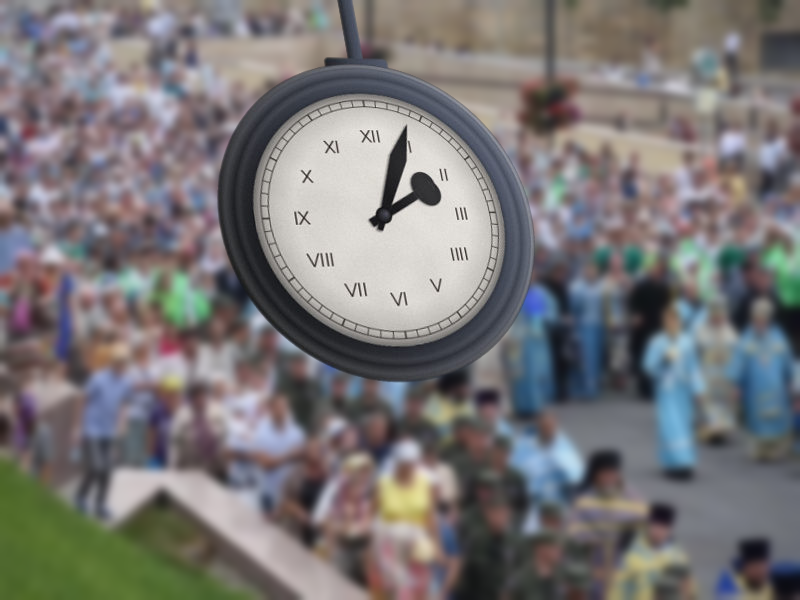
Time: h=2 m=4
